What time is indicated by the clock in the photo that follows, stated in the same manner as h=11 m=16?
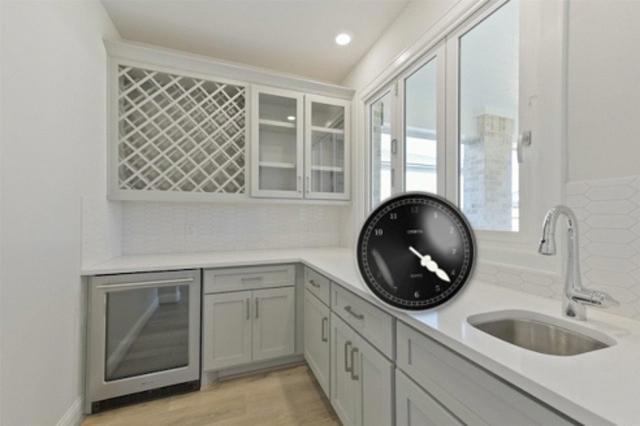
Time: h=4 m=22
